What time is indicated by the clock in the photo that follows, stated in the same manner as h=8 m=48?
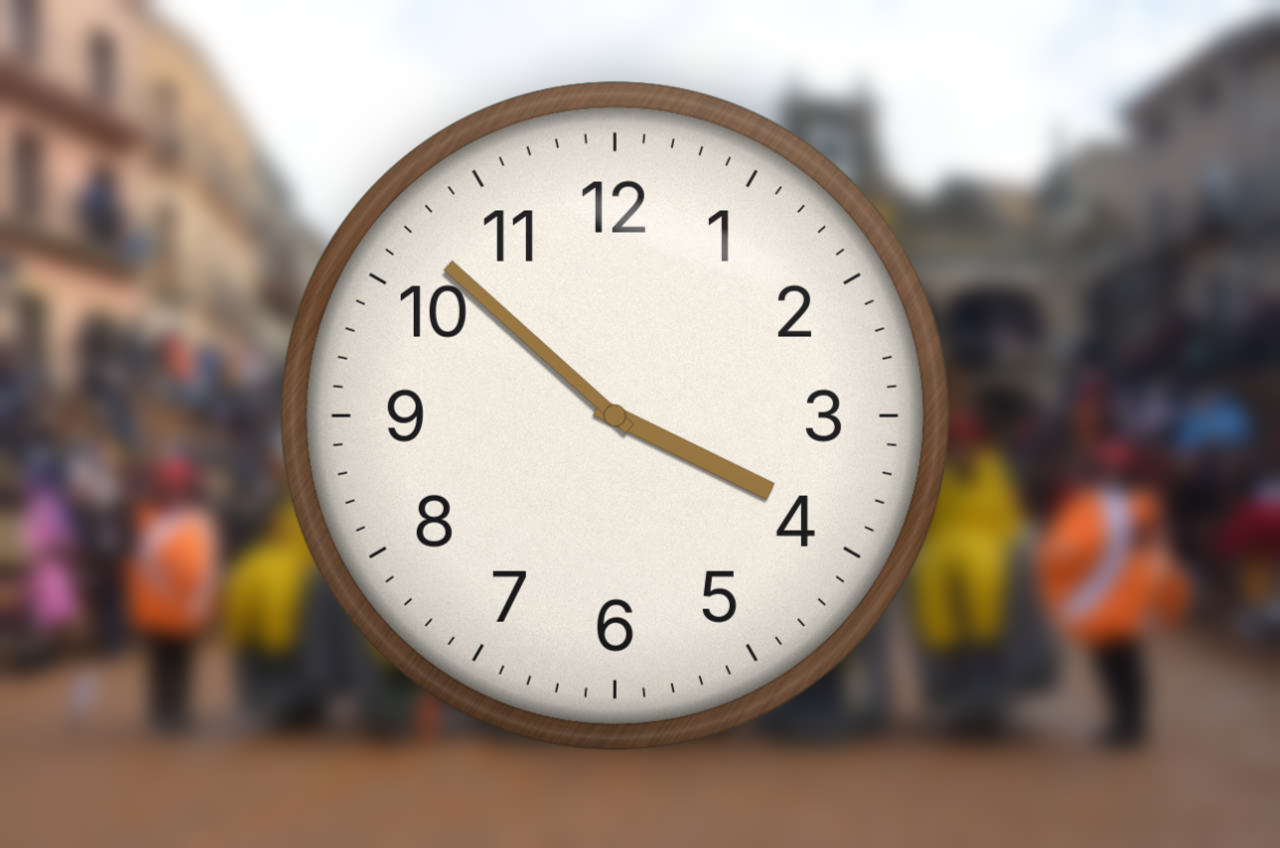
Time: h=3 m=52
